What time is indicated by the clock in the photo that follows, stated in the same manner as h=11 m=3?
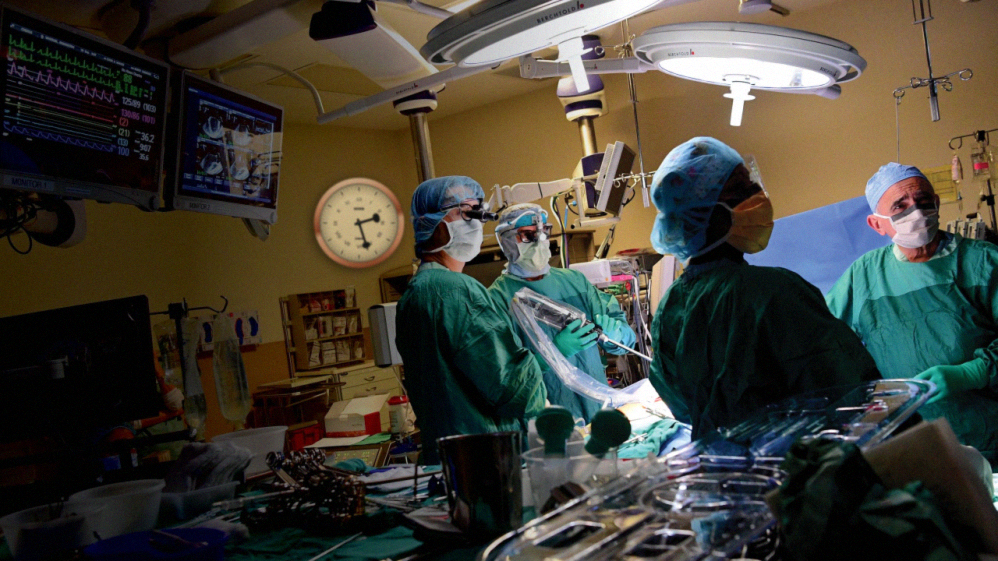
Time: h=2 m=27
